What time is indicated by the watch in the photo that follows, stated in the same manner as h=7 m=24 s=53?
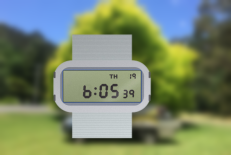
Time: h=6 m=5 s=39
